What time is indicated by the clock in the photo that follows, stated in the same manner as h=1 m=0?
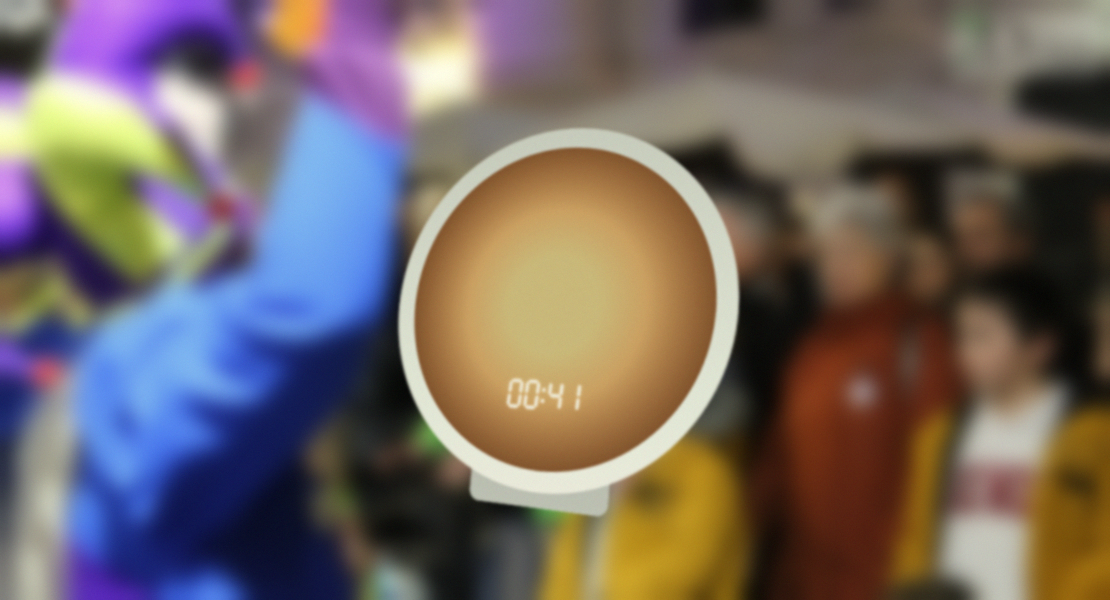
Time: h=0 m=41
